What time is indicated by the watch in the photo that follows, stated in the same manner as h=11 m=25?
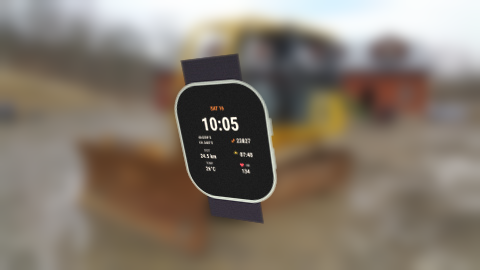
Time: h=10 m=5
